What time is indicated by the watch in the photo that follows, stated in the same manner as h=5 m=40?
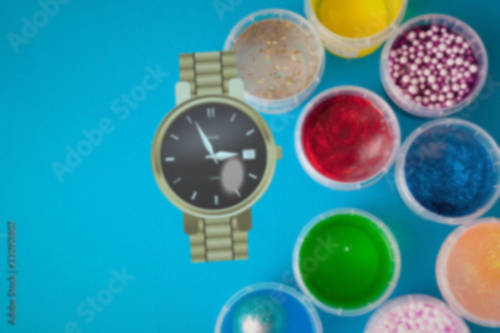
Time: h=2 m=56
